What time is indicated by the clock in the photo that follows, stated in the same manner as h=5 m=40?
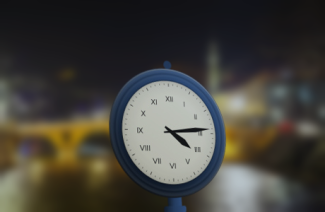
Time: h=4 m=14
